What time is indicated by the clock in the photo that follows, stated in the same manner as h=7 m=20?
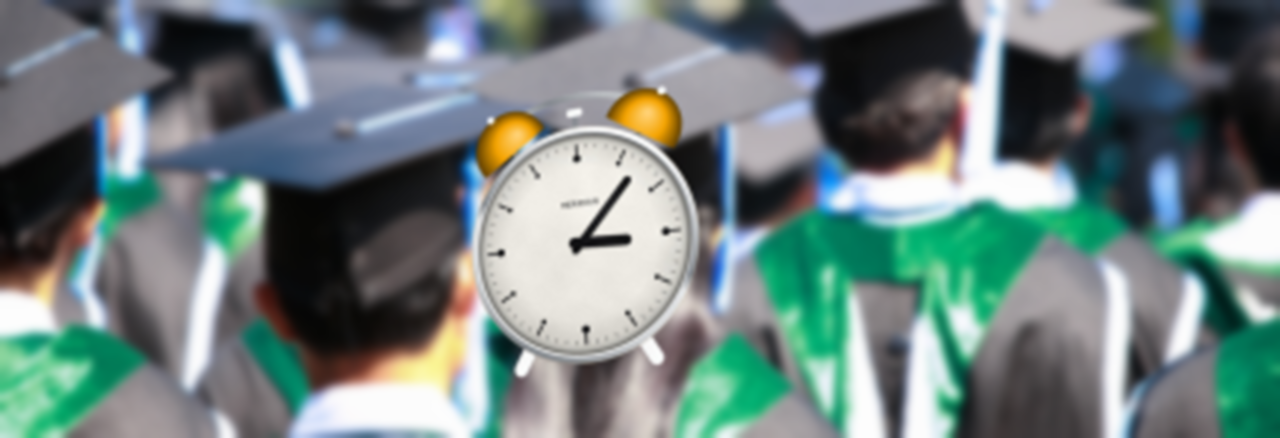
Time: h=3 m=7
